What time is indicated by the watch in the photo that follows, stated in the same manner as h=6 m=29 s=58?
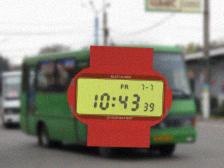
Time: h=10 m=43 s=39
